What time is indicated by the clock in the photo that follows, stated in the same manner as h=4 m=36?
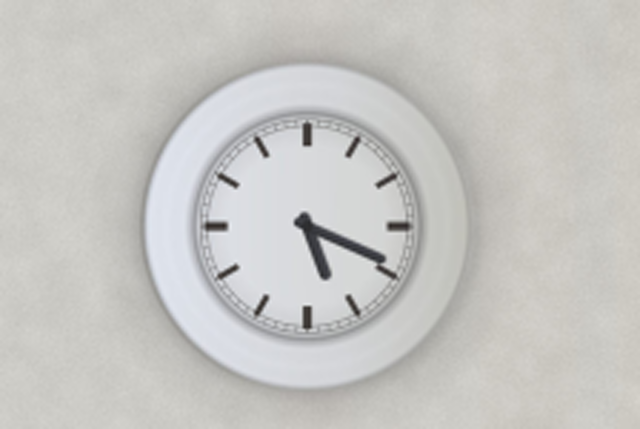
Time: h=5 m=19
